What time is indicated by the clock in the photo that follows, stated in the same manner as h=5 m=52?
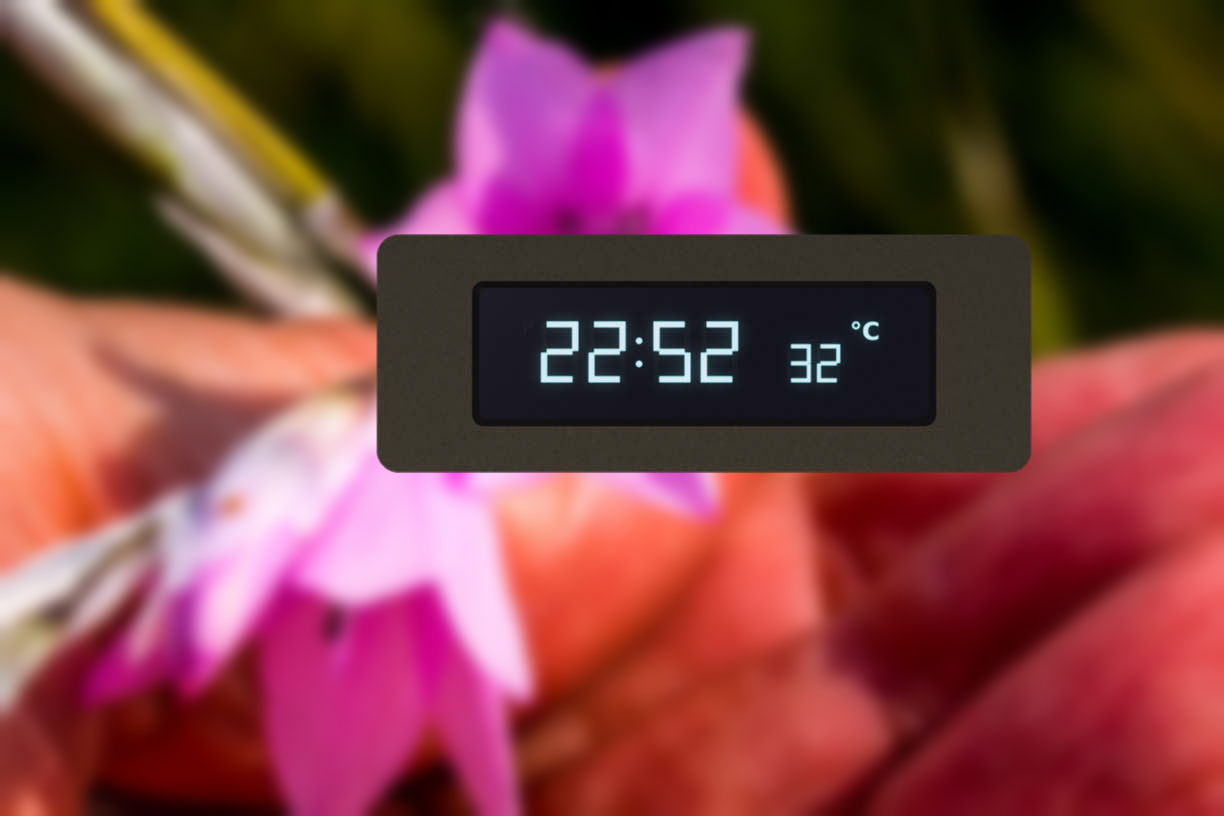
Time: h=22 m=52
